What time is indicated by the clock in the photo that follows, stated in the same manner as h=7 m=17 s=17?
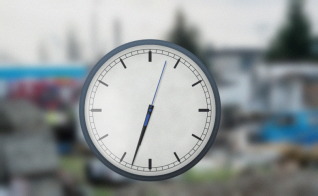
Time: h=6 m=33 s=3
